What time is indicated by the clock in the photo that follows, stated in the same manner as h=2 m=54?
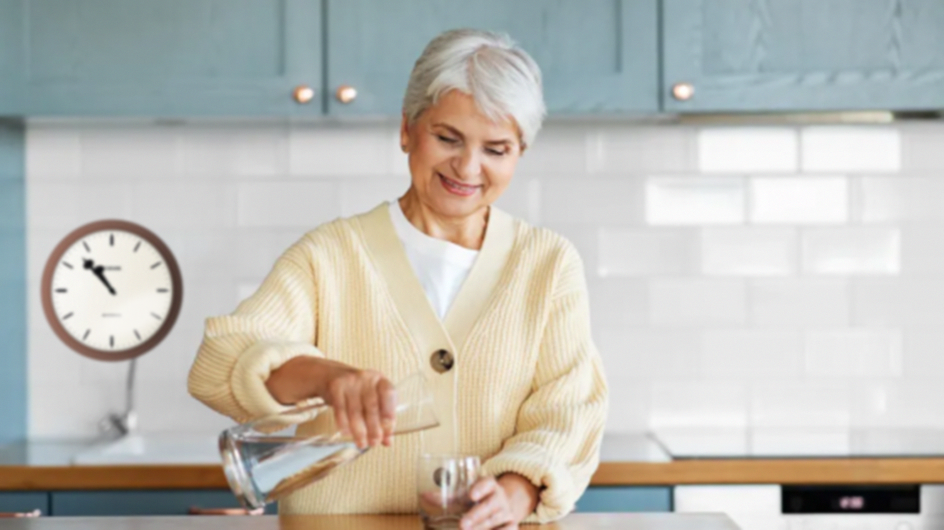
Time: h=10 m=53
